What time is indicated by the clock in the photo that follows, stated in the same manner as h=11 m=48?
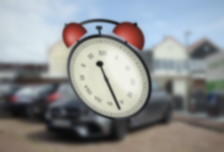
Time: h=11 m=27
